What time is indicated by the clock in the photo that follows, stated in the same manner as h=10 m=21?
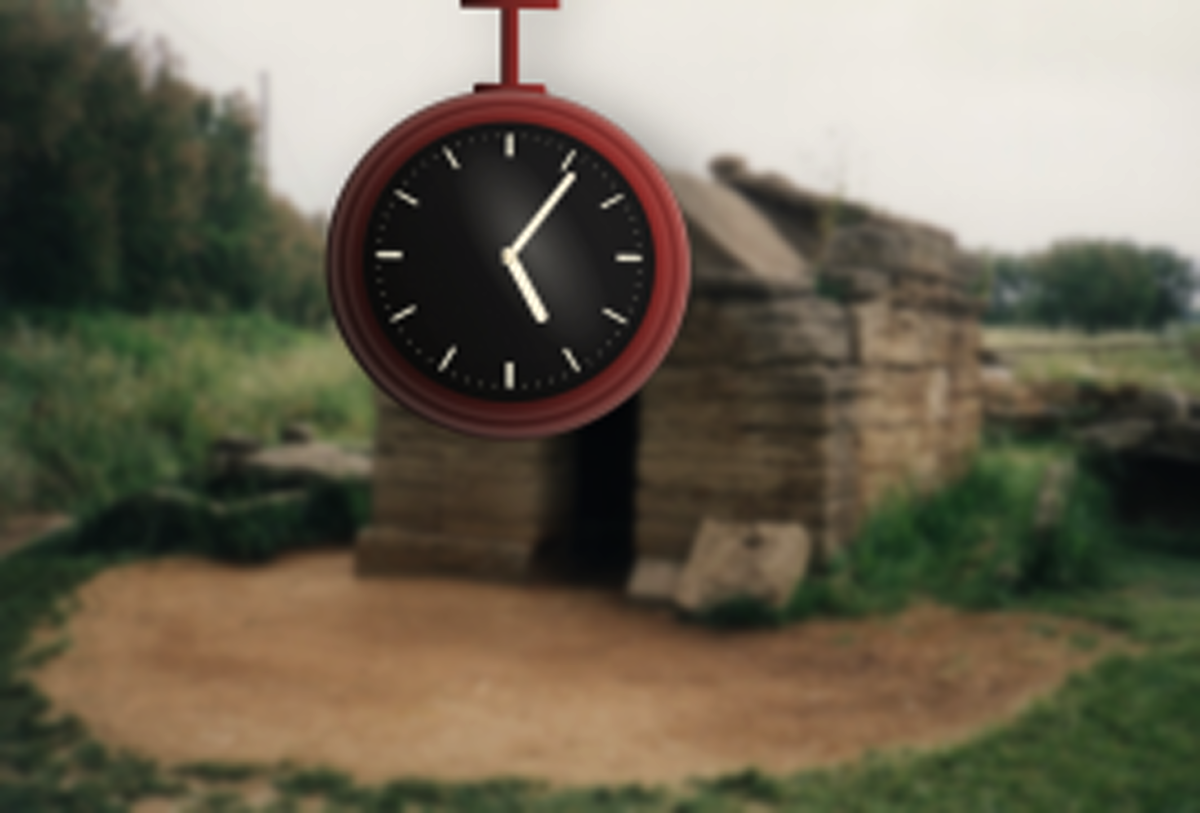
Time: h=5 m=6
